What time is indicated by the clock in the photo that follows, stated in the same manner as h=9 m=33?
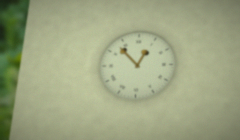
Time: h=12 m=53
